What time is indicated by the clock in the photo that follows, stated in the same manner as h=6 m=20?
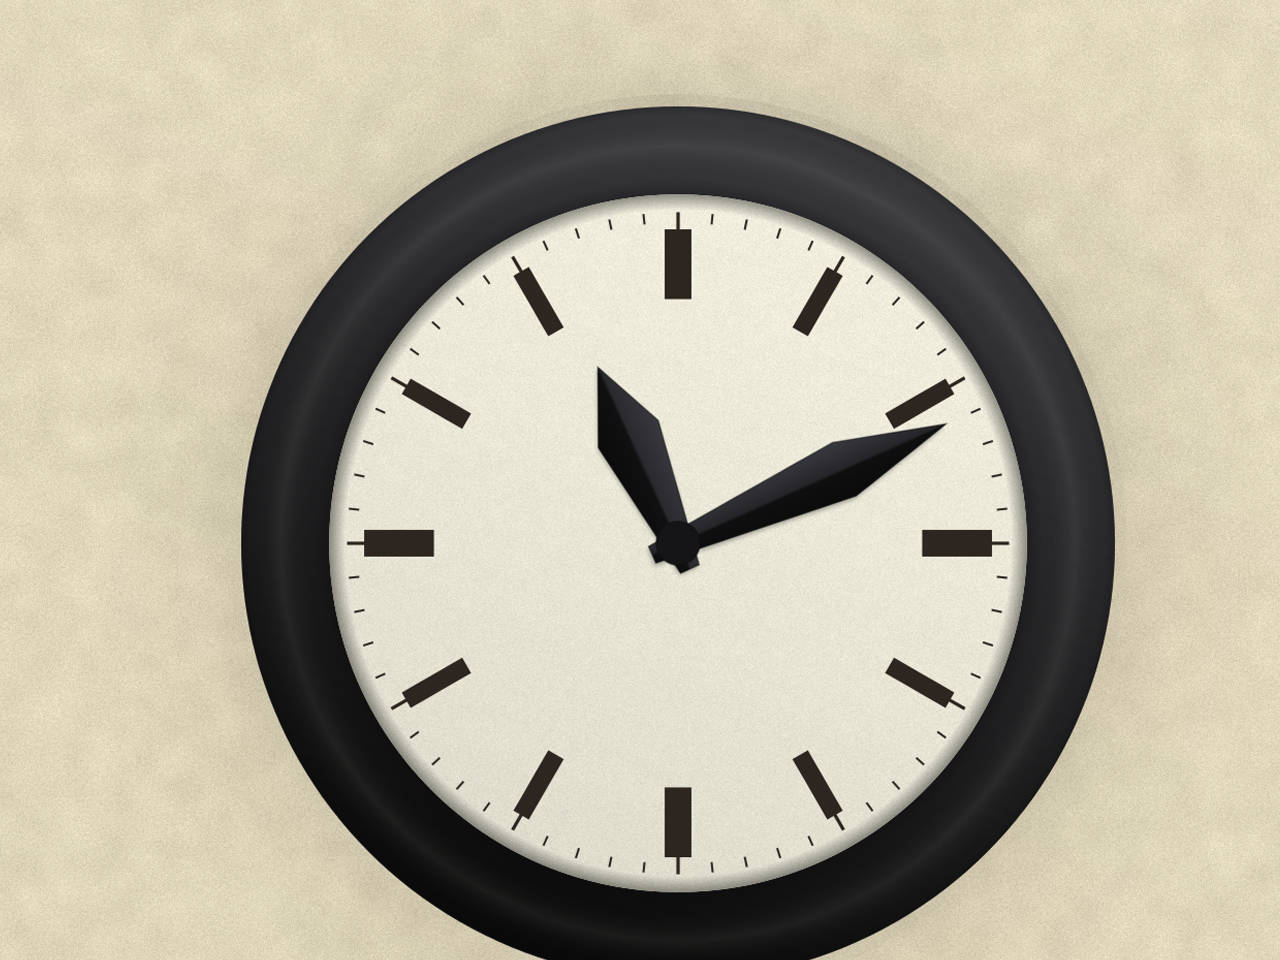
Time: h=11 m=11
